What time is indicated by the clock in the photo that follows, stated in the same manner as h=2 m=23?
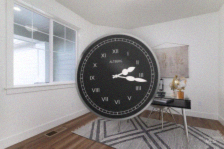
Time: h=2 m=17
